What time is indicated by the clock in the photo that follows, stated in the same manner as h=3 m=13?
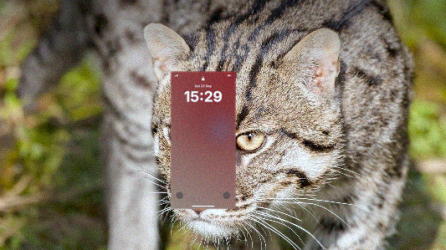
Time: h=15 m=29
